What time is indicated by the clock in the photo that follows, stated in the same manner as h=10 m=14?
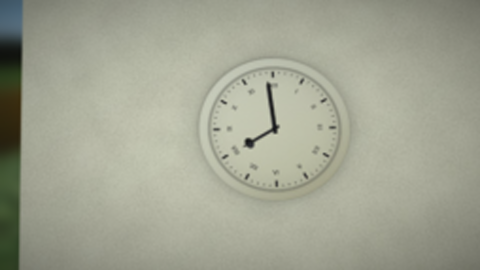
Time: h=7 m=59
